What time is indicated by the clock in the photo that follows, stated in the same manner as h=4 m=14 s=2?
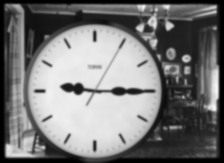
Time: h=9 m=15 s=5
